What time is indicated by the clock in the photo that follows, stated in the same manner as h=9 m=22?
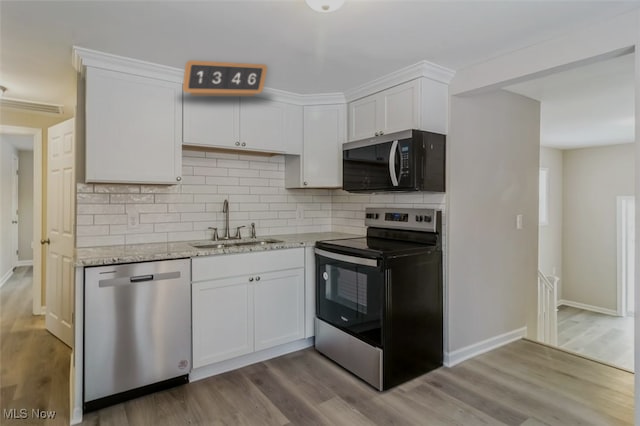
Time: h=13 m=46
